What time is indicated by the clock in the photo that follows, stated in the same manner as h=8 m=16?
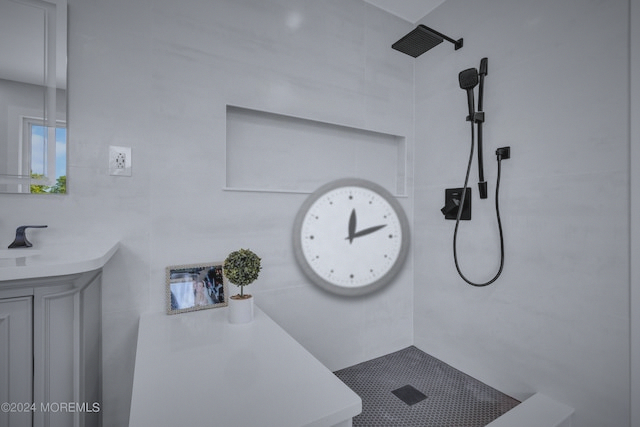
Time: h=12 m=12
